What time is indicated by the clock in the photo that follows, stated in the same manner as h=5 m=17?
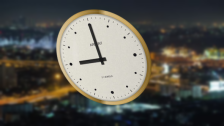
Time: h=9 m=0
